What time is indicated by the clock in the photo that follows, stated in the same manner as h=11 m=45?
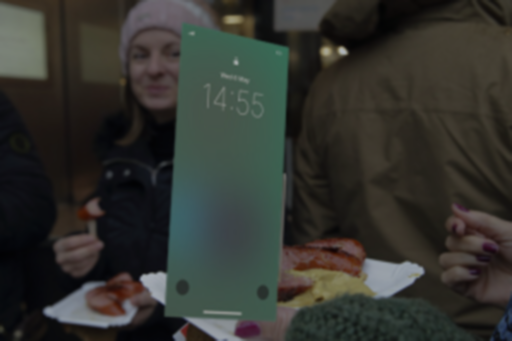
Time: h=14 m=55
